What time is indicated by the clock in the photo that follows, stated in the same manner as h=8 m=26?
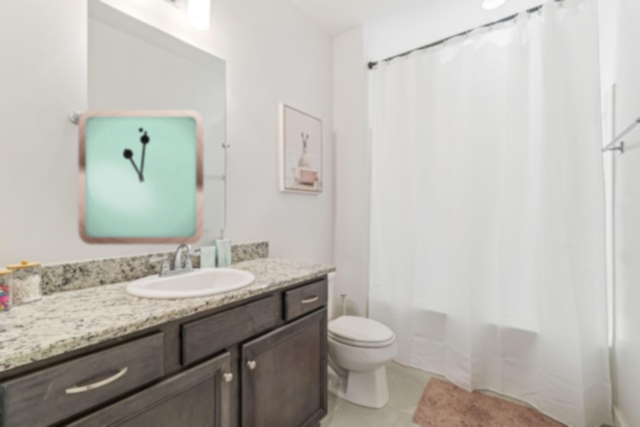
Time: h=11 m=1
